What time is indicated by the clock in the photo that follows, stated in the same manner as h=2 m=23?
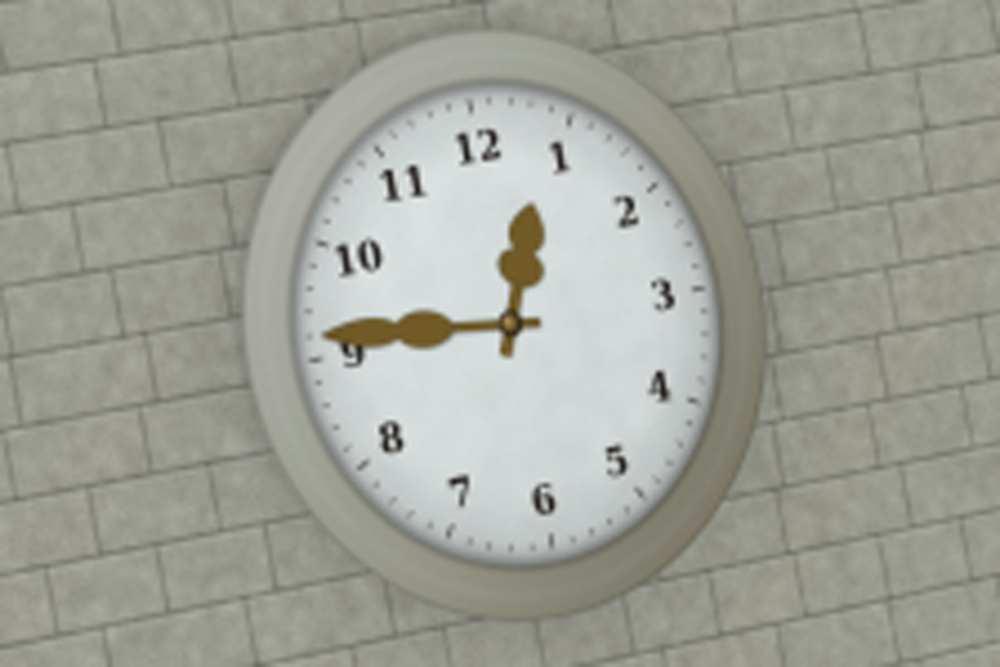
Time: h=12 m=46
